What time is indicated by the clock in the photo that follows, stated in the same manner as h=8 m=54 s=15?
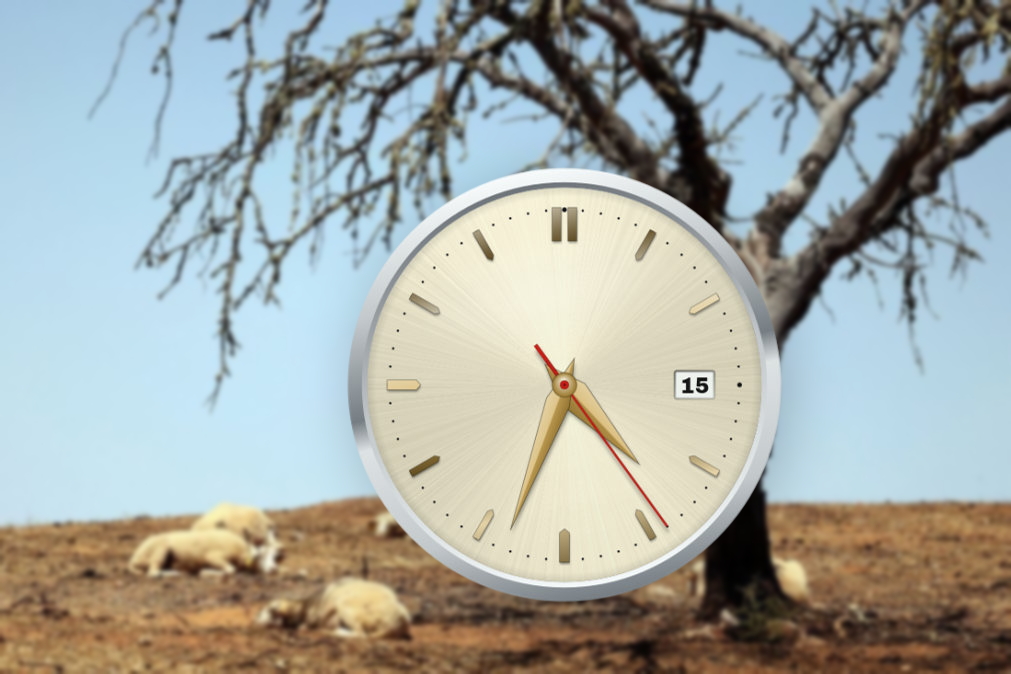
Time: h=4 m=33 s=24
